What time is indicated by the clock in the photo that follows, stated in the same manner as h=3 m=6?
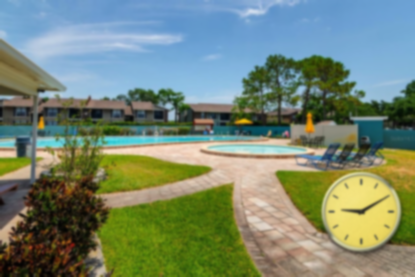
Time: h=9 m=10
